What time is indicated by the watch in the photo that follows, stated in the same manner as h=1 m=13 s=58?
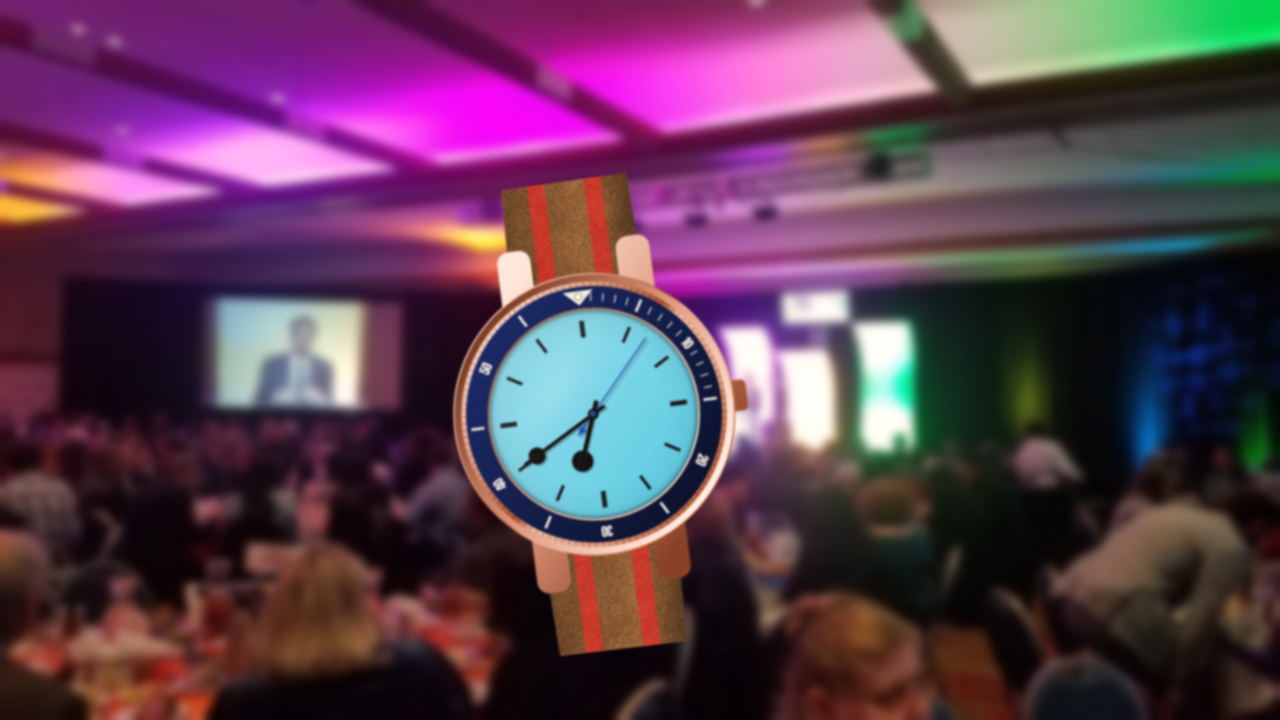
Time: h=6 m=40 s=7
